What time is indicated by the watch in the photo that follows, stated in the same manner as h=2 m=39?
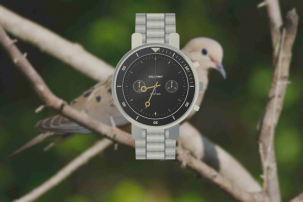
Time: h=8 m=34
